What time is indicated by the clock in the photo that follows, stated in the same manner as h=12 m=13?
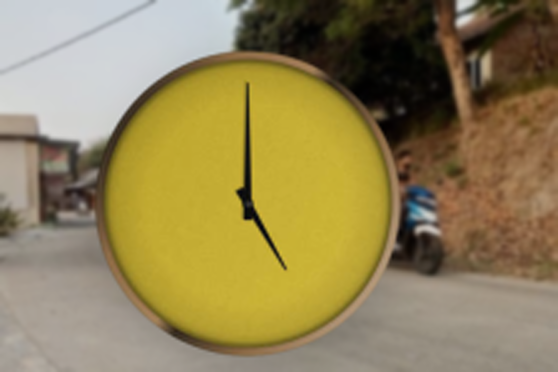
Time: h=5 m=0
